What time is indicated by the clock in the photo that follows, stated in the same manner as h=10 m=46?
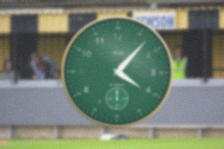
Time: h=4 m=7
